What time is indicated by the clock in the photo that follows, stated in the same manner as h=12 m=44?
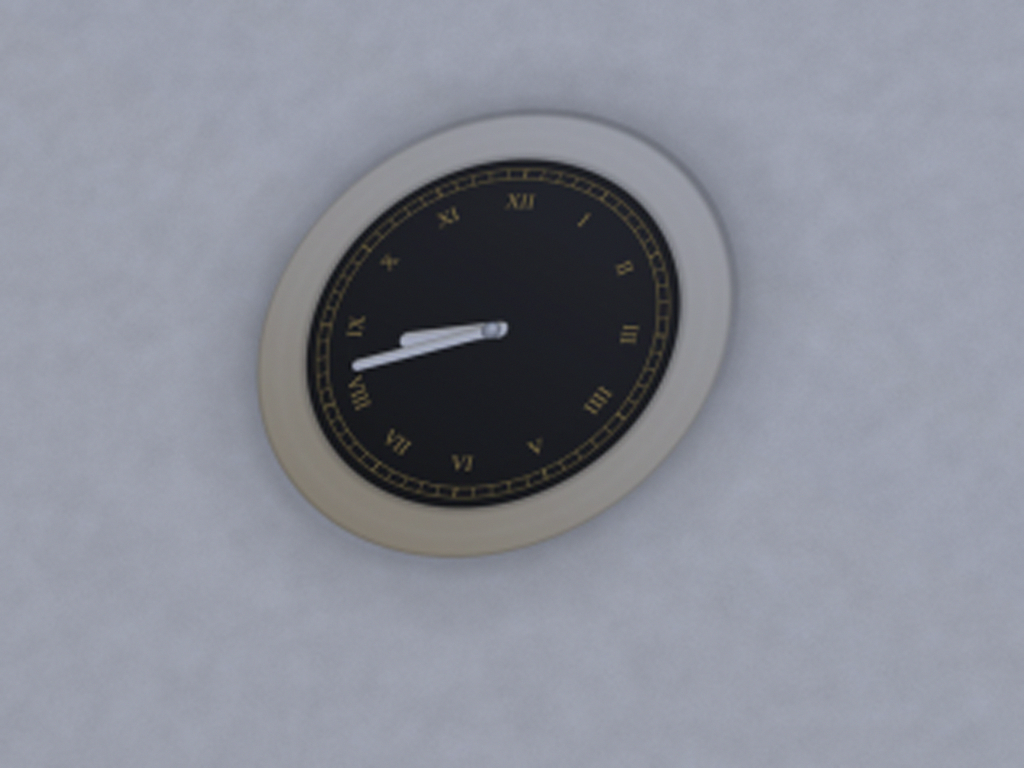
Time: h=8 m=42
